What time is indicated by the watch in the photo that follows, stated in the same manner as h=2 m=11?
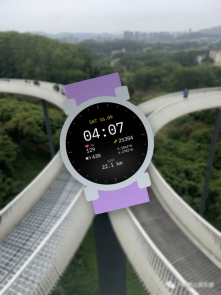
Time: h=4 m=7
